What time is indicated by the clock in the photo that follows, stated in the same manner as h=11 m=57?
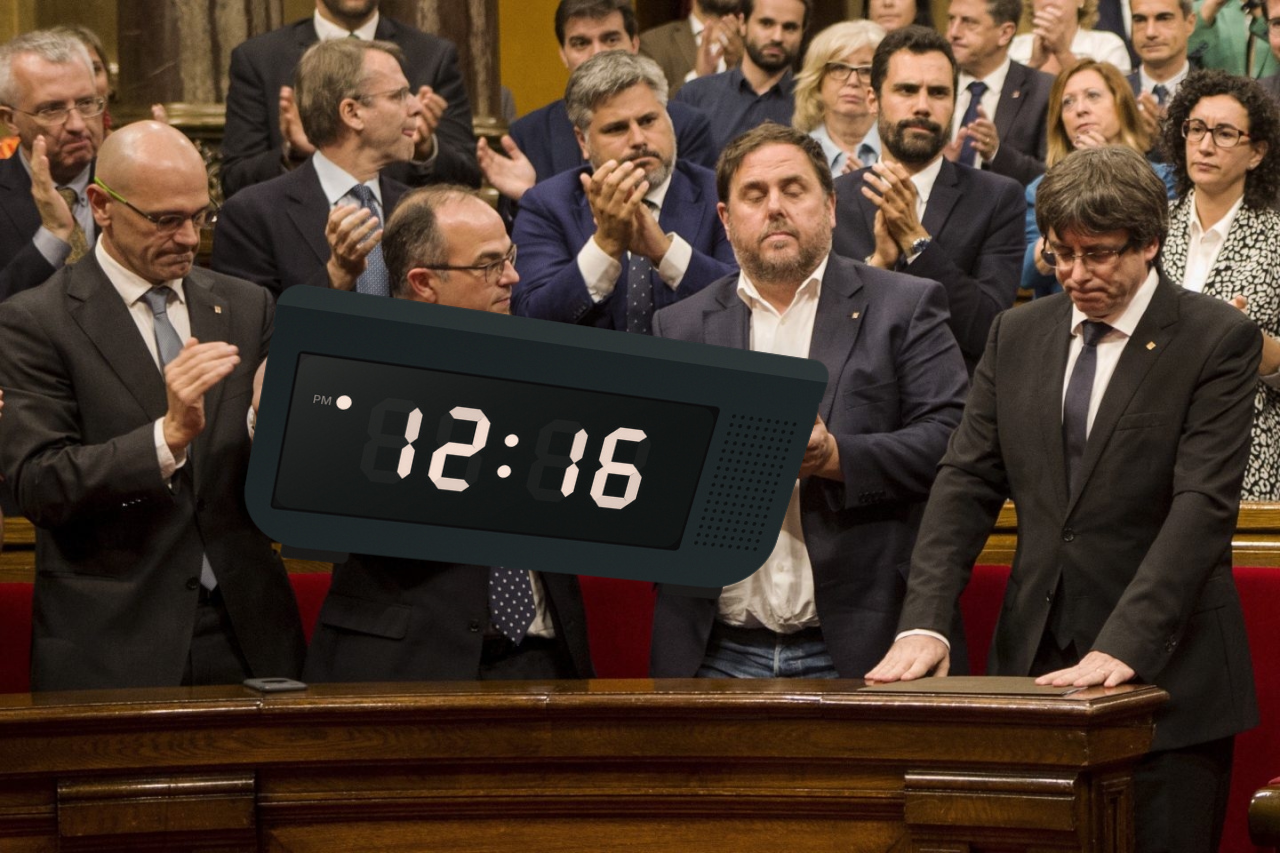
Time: h=12 m=16
